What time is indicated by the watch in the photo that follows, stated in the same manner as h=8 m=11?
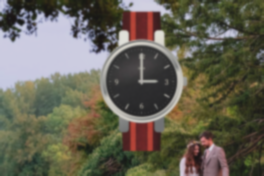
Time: h=3 m=0
